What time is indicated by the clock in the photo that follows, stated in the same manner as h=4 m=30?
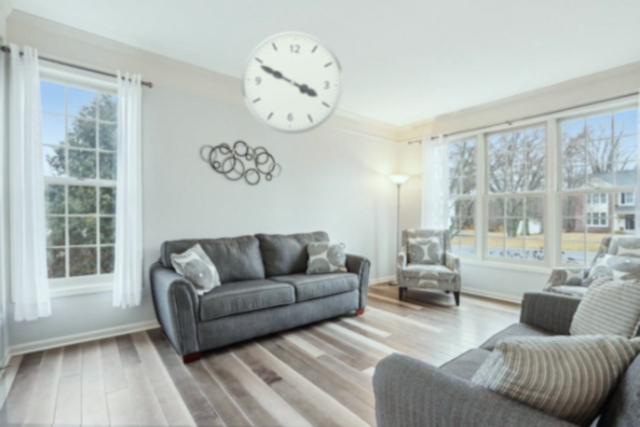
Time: h=3 m=49
